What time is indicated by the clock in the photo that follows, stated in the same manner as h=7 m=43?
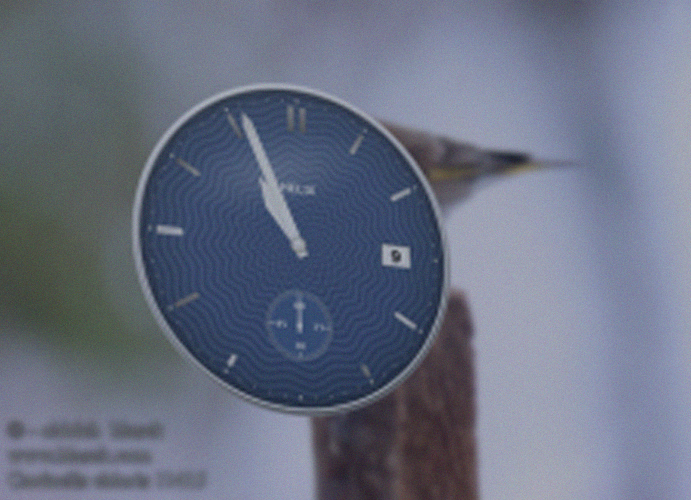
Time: h=10 m=56
